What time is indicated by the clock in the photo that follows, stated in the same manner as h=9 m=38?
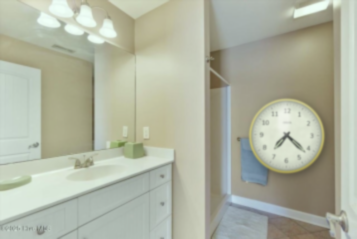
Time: h=7 m=22
